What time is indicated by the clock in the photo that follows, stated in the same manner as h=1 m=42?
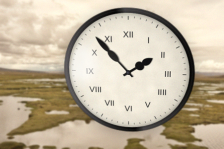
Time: h=1 m=53
